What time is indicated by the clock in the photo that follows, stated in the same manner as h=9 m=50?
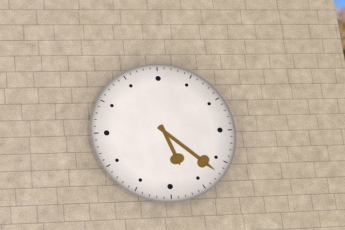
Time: h=5 m=22
